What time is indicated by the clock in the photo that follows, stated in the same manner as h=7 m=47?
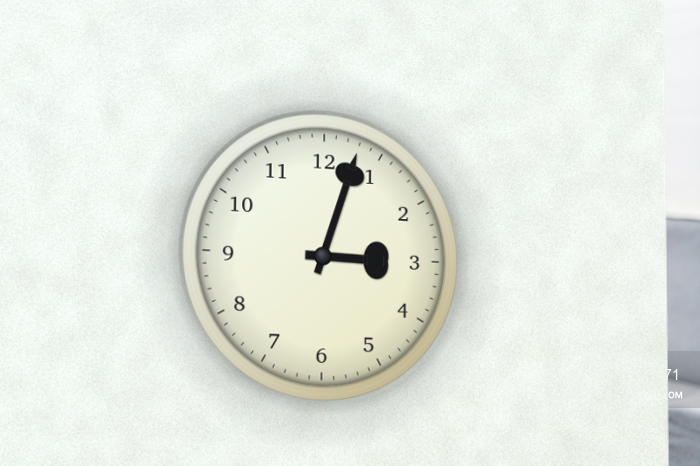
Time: h=3 m=3
